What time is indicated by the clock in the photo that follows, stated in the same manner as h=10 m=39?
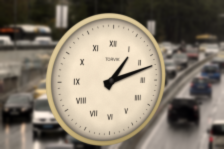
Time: h=1 m=12
